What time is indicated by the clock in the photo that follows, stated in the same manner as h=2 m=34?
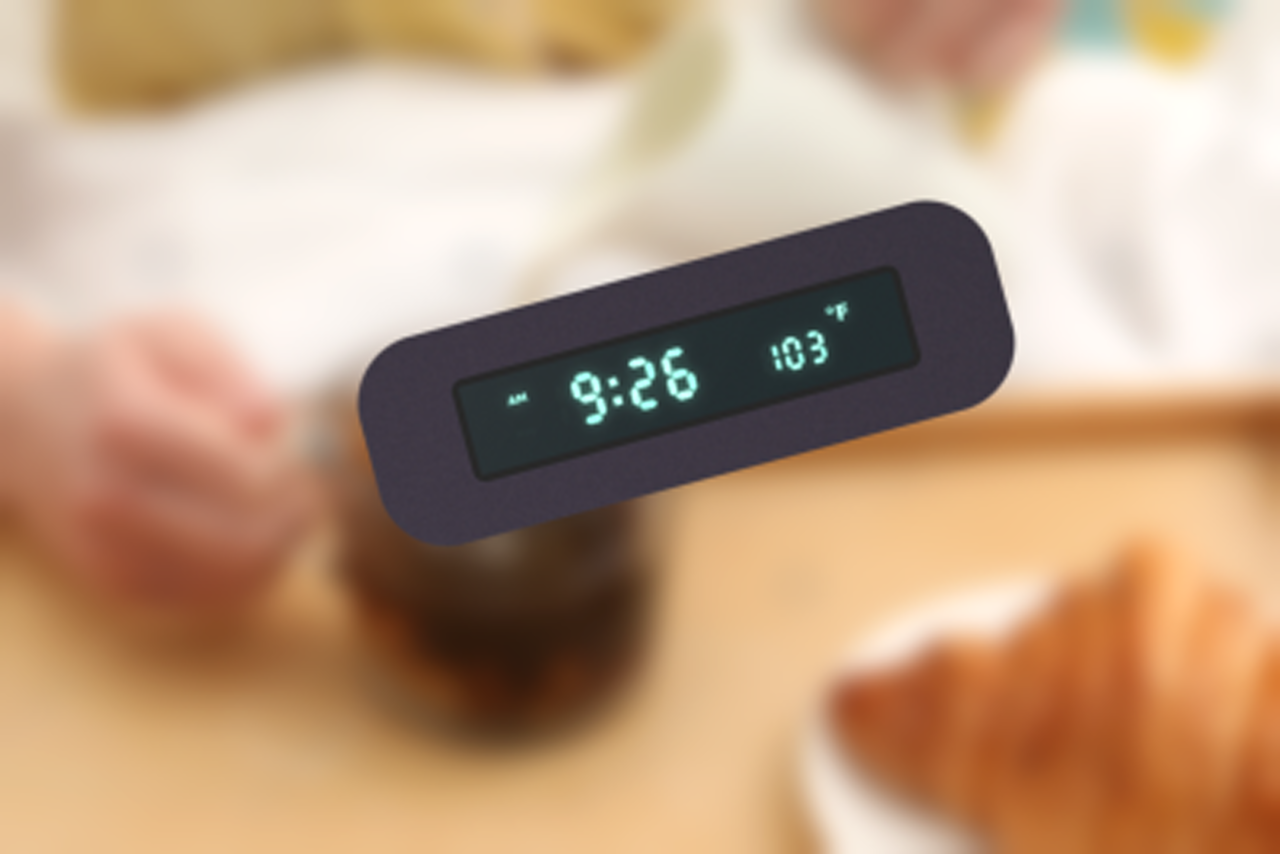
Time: h=9 m=26
